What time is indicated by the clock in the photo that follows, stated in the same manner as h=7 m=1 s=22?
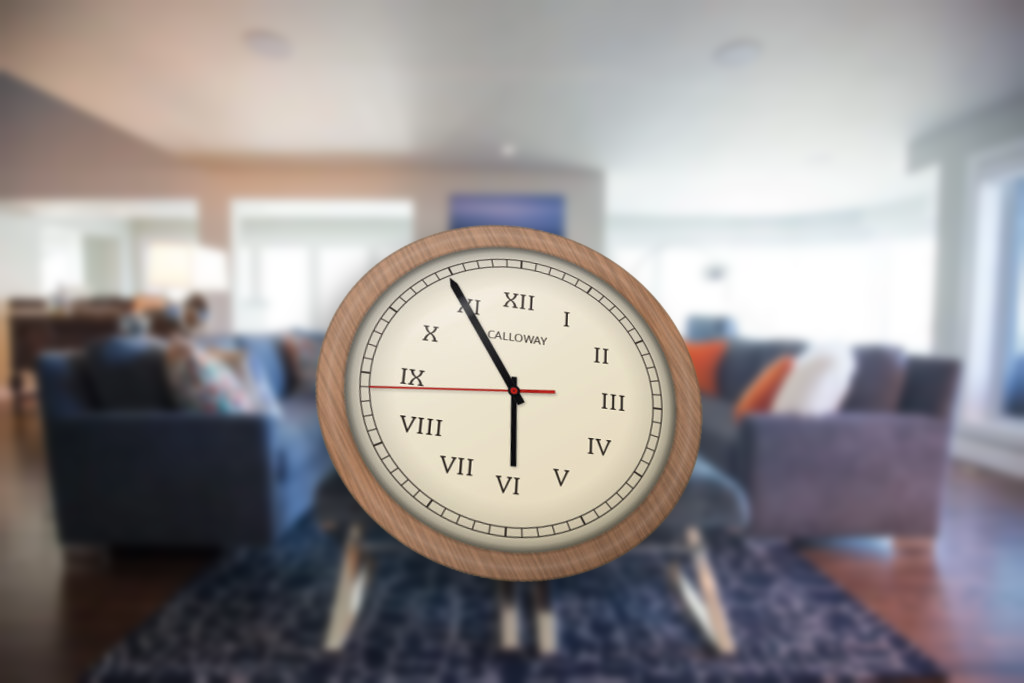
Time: h=5 m=54 s=44
